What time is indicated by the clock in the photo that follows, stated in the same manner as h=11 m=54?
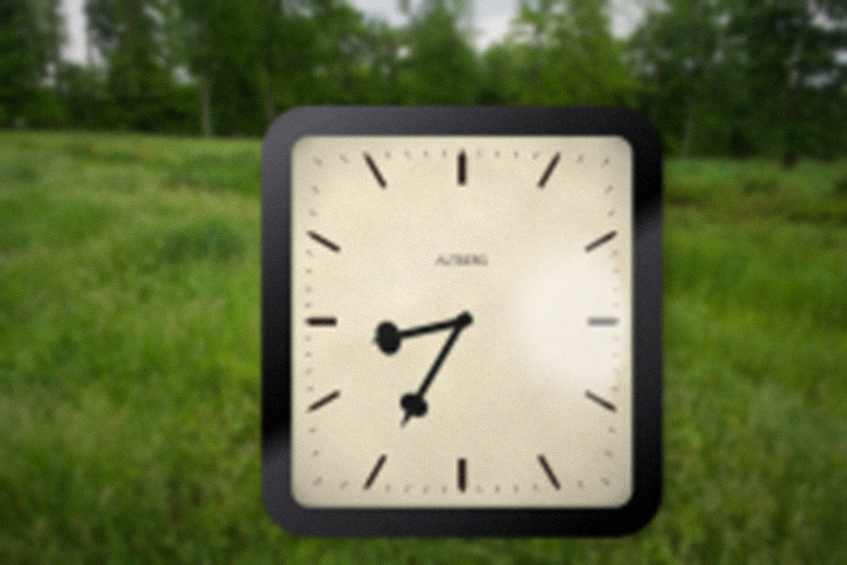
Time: h=8 m=35
